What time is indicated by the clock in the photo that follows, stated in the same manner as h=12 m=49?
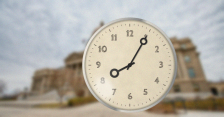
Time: h=8 m=5
